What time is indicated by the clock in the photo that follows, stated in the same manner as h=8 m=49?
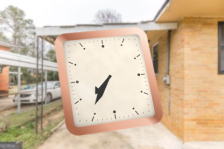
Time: h=7 m=36
